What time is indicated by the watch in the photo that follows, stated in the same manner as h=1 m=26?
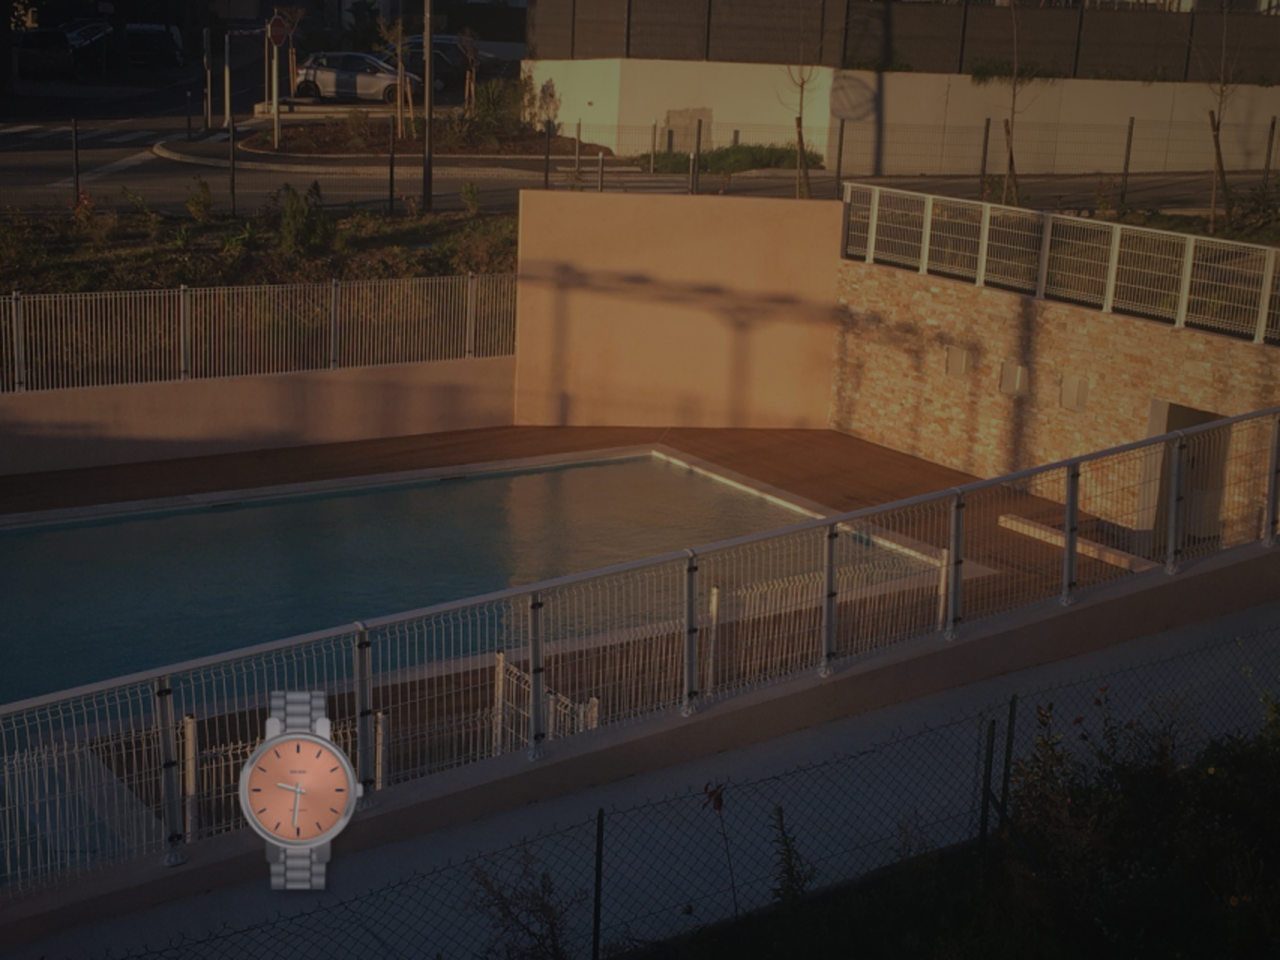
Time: h=9 m=31
